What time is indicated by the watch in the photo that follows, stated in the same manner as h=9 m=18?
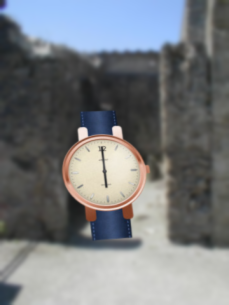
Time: h=6 m=0
